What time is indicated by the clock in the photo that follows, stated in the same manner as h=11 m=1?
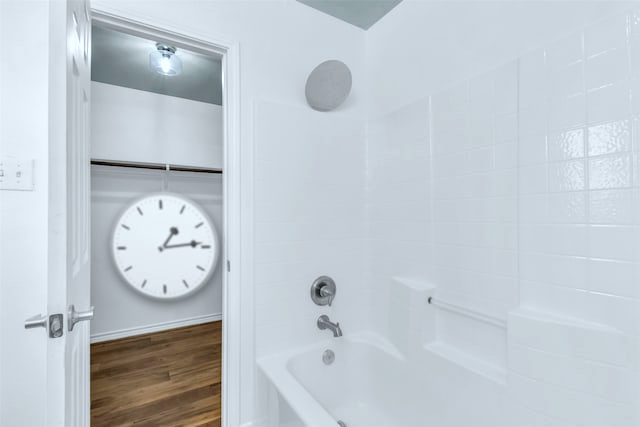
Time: h=1 m=14
